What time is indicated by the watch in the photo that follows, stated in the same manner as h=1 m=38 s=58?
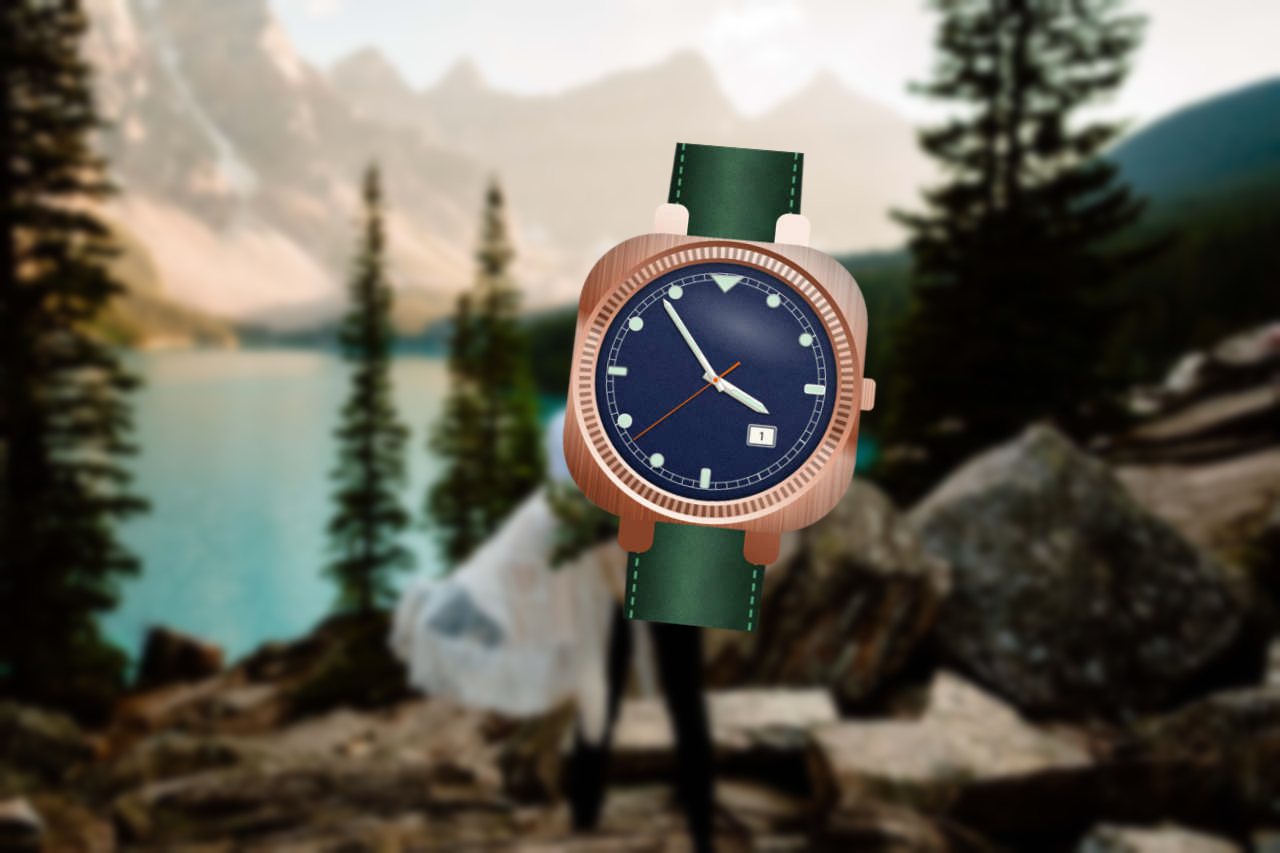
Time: h=3 m=53 s=38
